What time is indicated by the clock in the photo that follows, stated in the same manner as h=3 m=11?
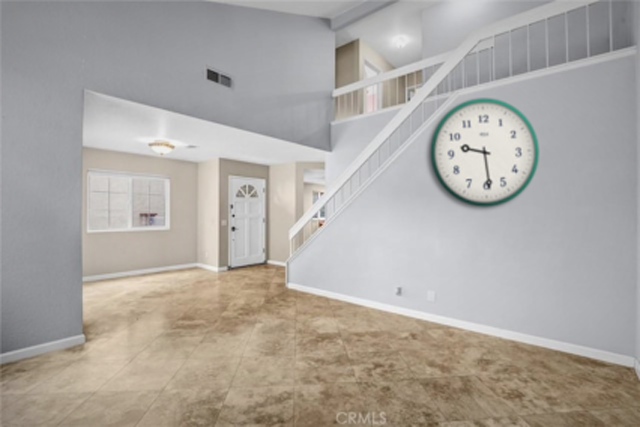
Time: h=9 m=29
